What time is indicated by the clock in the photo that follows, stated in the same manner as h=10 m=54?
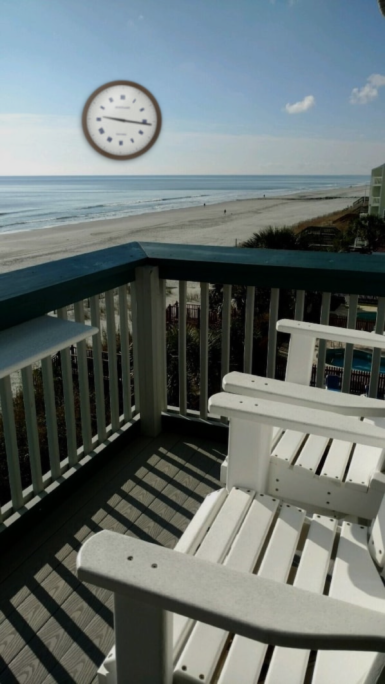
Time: h=9 m=16
